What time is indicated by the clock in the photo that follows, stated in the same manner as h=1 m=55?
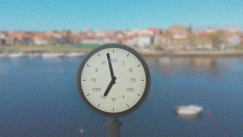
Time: h=6 m=58
